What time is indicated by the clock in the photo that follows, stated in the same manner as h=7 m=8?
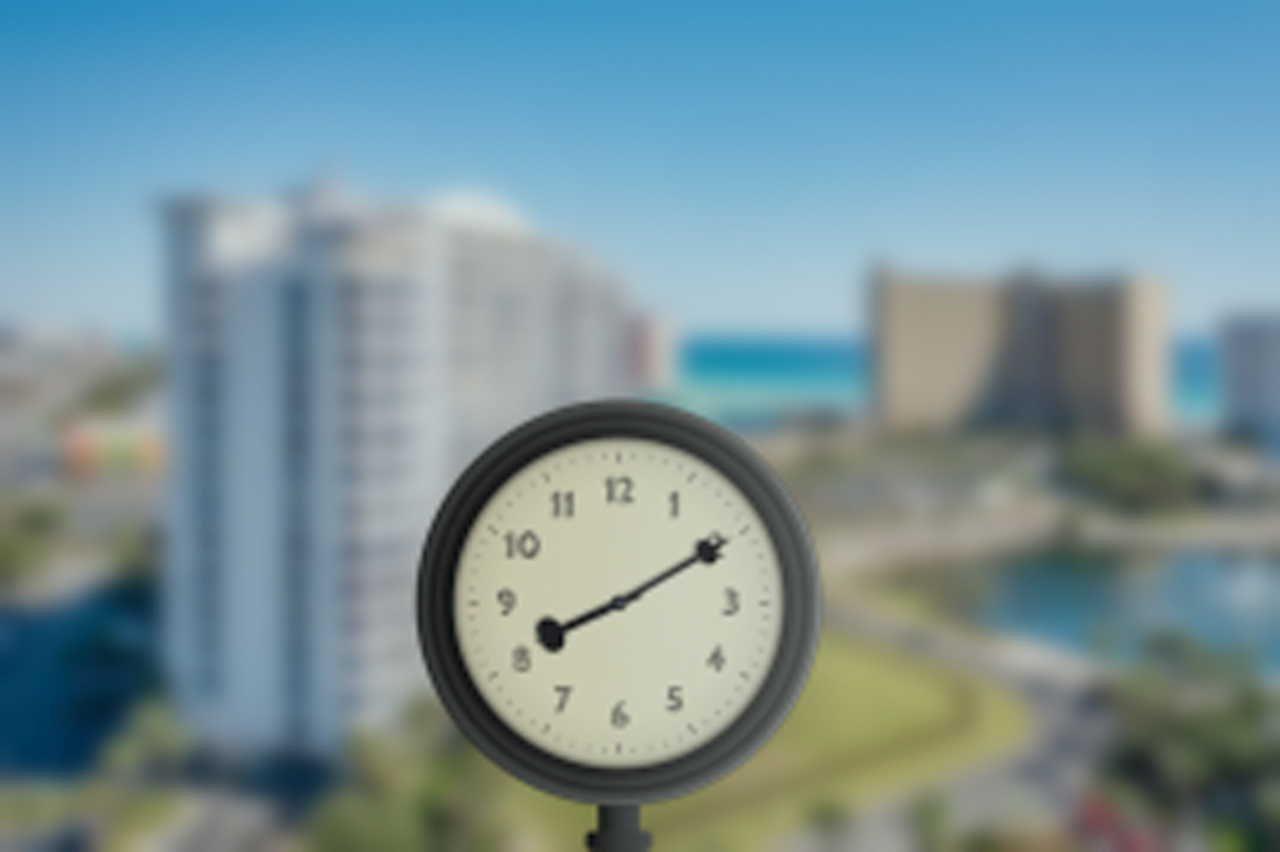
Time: h=8 m=10
